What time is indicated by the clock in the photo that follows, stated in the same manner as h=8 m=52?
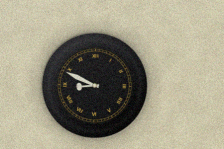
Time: h=8 m=49
